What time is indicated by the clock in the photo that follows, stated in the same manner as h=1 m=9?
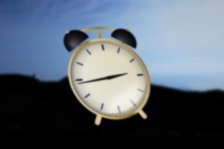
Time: h=2 m=44
